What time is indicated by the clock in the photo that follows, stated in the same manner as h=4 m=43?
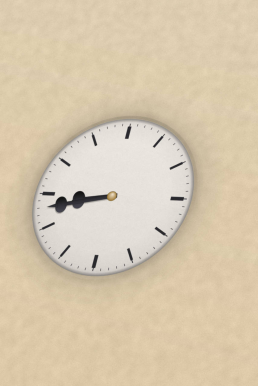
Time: h=8 m=43
